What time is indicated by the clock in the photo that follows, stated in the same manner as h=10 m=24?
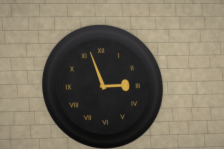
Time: h=2 m=57
